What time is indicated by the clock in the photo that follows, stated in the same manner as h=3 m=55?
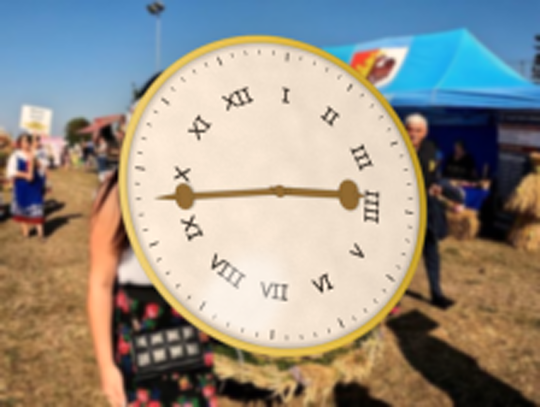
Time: h=3 m=48
